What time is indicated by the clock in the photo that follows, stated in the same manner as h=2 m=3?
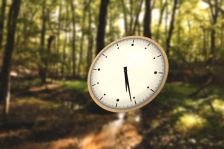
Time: h=5 m=26
